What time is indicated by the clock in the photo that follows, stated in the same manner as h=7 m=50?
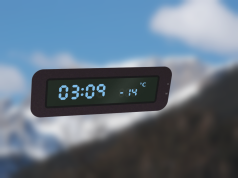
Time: h=3 m=9
